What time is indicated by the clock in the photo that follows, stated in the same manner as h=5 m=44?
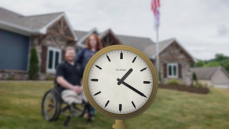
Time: h=1 m=20
